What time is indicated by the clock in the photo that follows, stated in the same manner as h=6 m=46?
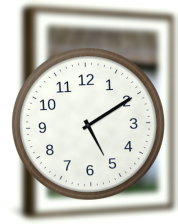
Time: h=5 m=10
